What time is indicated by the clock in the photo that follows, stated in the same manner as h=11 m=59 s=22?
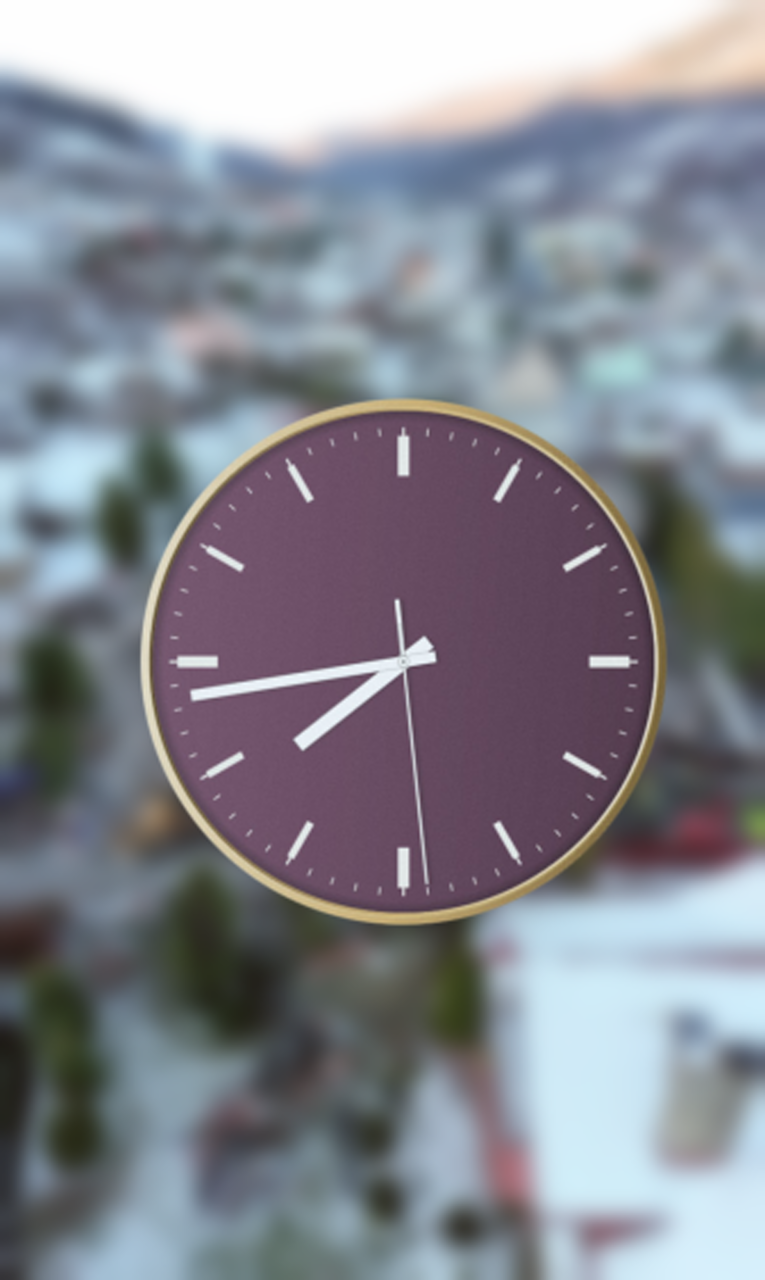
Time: h=7 m=43 s=29
